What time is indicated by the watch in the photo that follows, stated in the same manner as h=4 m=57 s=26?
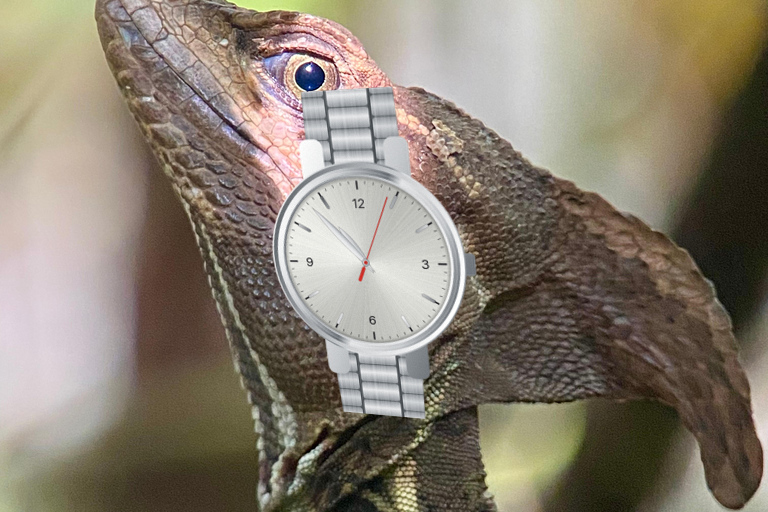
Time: h=10 m=53 s=4
